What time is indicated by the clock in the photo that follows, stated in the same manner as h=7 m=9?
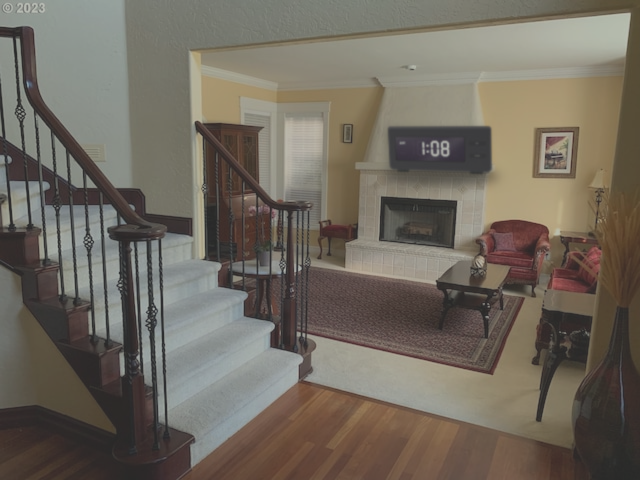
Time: h=1 m=8
